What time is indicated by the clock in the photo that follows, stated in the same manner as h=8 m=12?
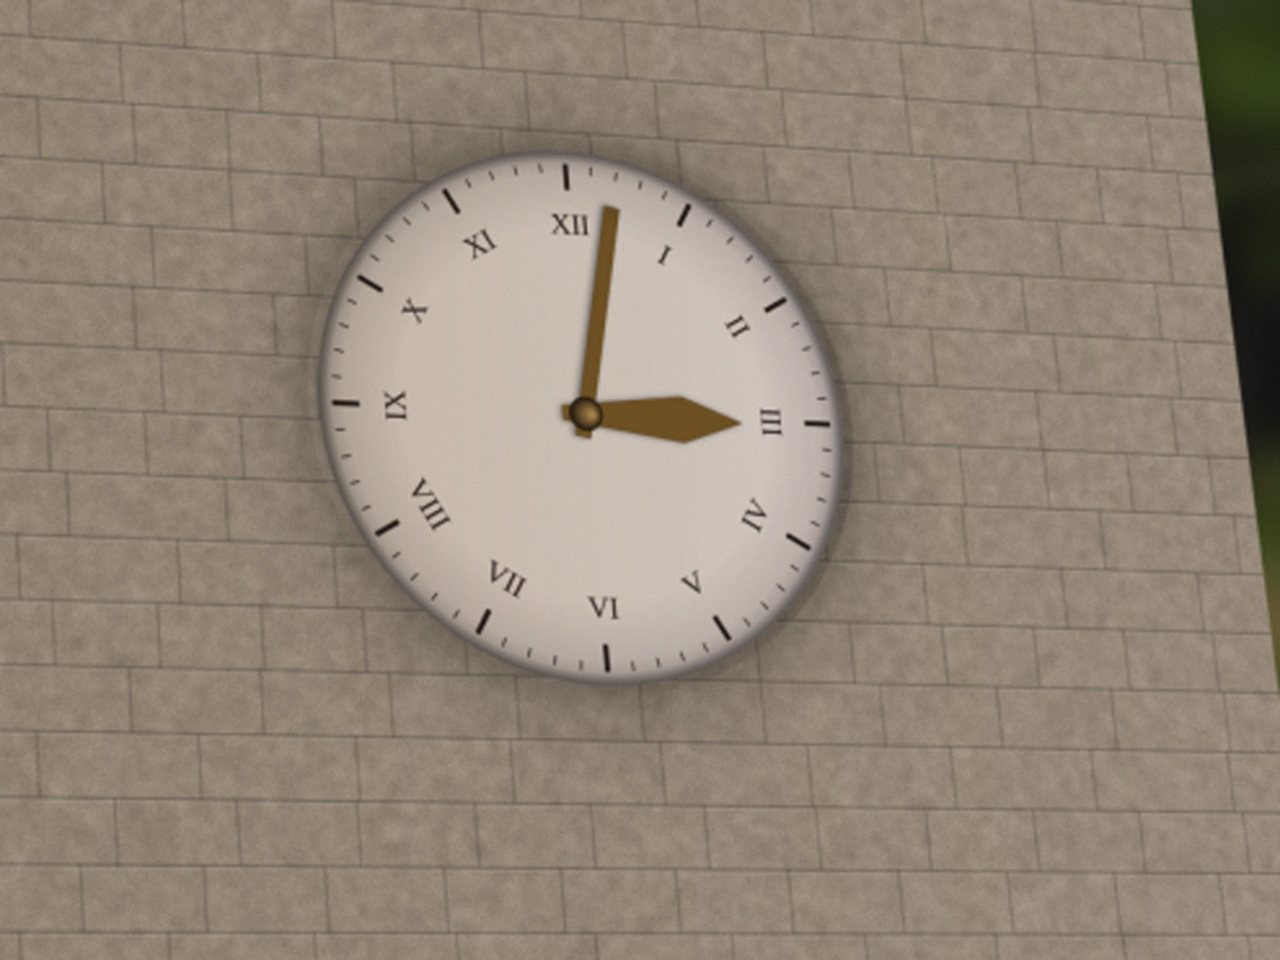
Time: h=3 m=2
